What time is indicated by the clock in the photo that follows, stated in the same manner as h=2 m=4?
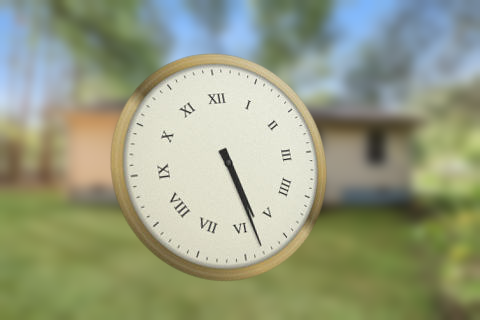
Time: h=5 m=28
